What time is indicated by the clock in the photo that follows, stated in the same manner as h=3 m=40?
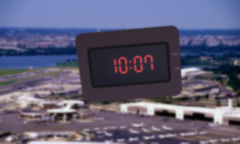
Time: h=10 m=7
